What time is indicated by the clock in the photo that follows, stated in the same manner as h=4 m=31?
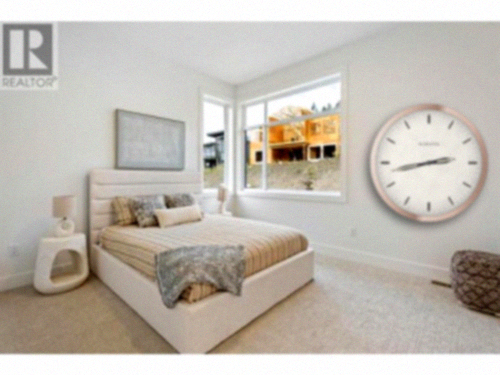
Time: h=2 m=43
